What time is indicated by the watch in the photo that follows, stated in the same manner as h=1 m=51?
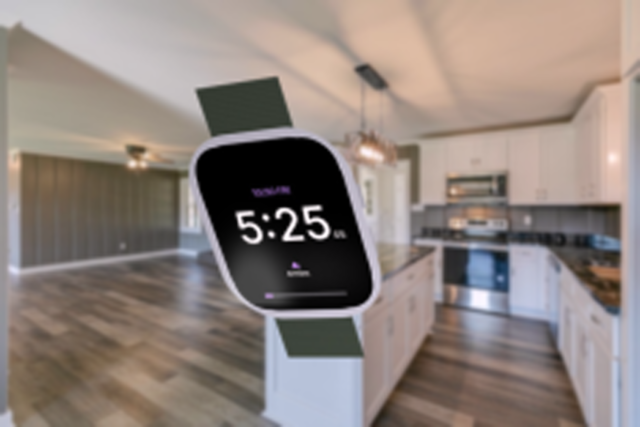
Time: h=5 m=25
